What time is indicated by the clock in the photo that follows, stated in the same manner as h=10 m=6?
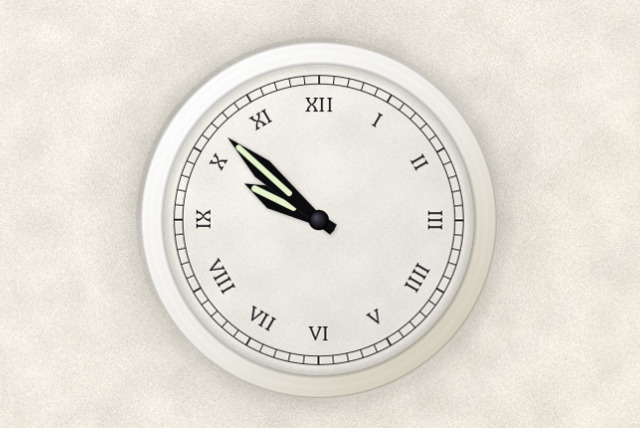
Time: h=9 m=52
